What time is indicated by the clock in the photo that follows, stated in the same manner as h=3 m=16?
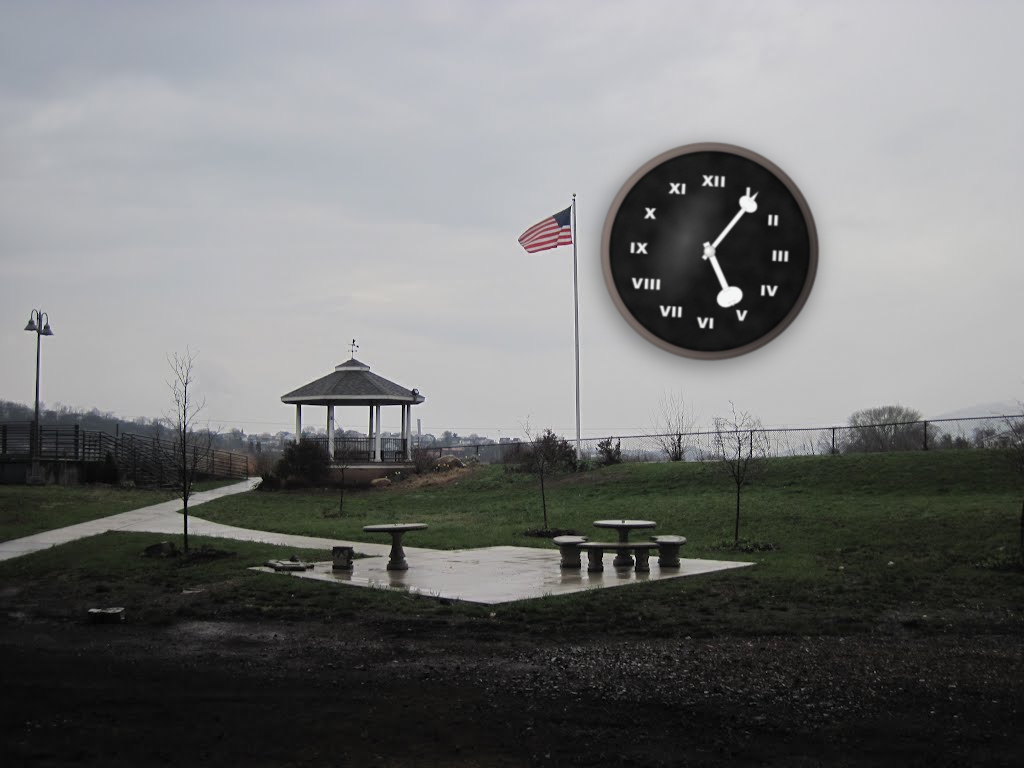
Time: h=5 m=6
